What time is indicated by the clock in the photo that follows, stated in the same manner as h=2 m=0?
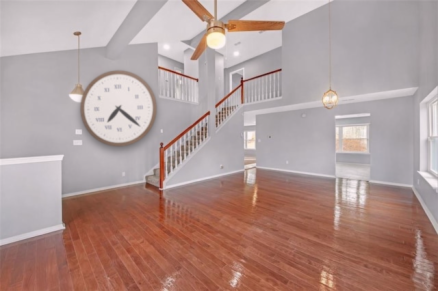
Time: h=7 m=22
